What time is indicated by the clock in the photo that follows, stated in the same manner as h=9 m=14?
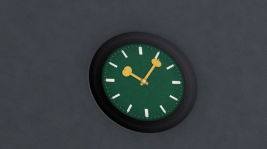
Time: h=10 m=6
